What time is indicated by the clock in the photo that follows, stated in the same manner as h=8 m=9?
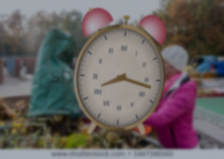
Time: h=8 m=17
